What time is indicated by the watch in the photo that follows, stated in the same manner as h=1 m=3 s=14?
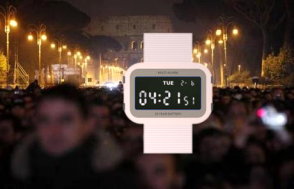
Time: h=4 m=21 s=51
